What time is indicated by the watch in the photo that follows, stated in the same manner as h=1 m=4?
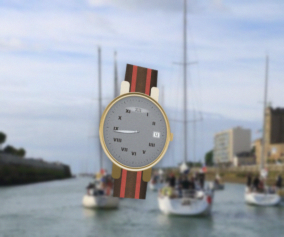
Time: h=8 m=44
